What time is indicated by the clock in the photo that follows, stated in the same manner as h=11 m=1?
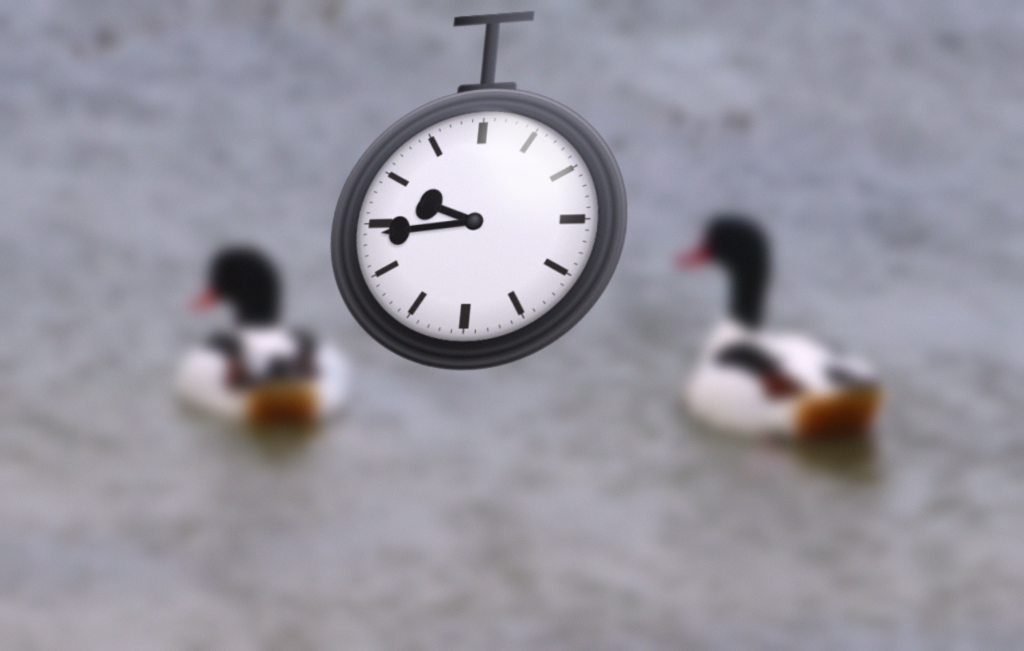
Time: h=9 m=44
